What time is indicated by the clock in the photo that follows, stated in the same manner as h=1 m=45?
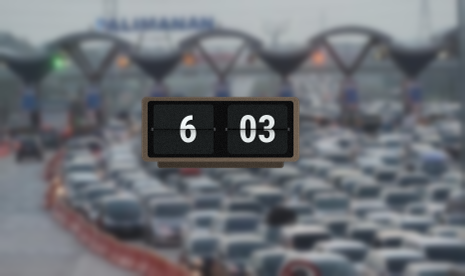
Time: h=6 m=3
